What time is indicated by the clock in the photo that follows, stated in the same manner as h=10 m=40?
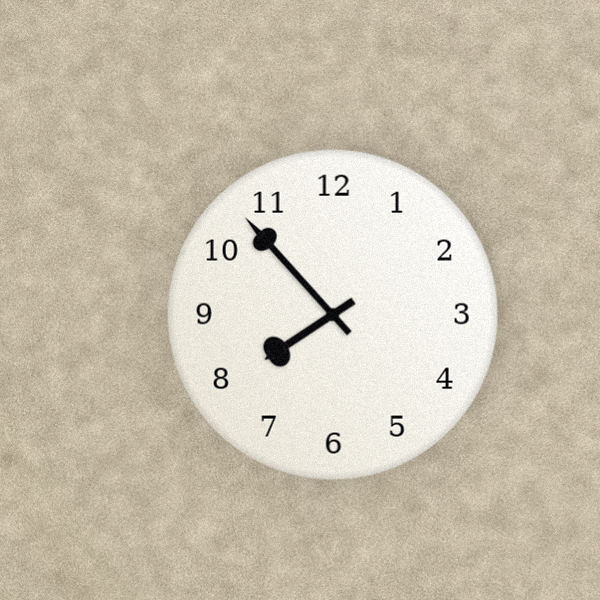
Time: h=7 m=53
